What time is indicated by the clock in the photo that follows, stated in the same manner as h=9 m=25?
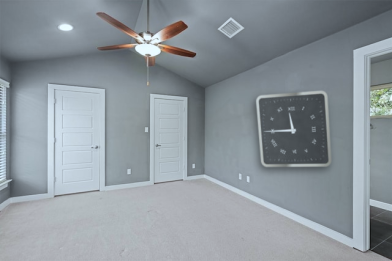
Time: h=11 m=45
